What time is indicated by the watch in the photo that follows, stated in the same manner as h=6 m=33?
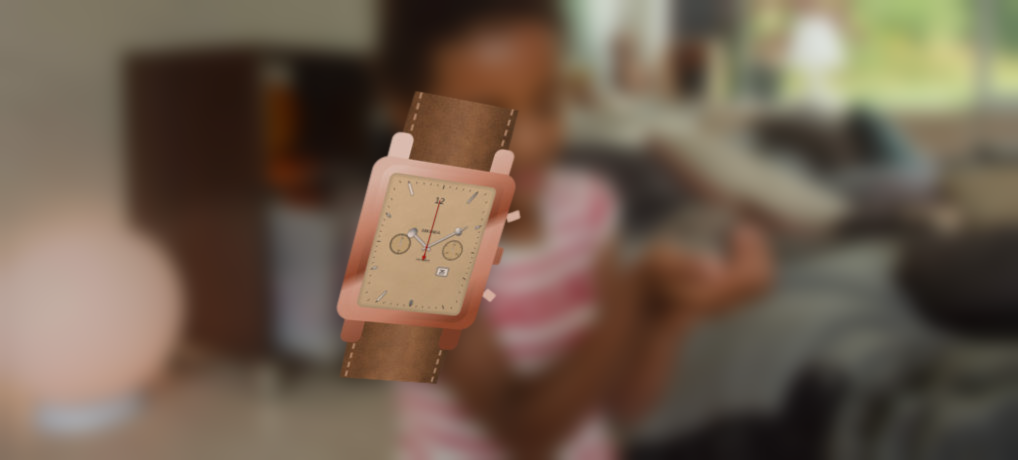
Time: h=10 m=9
